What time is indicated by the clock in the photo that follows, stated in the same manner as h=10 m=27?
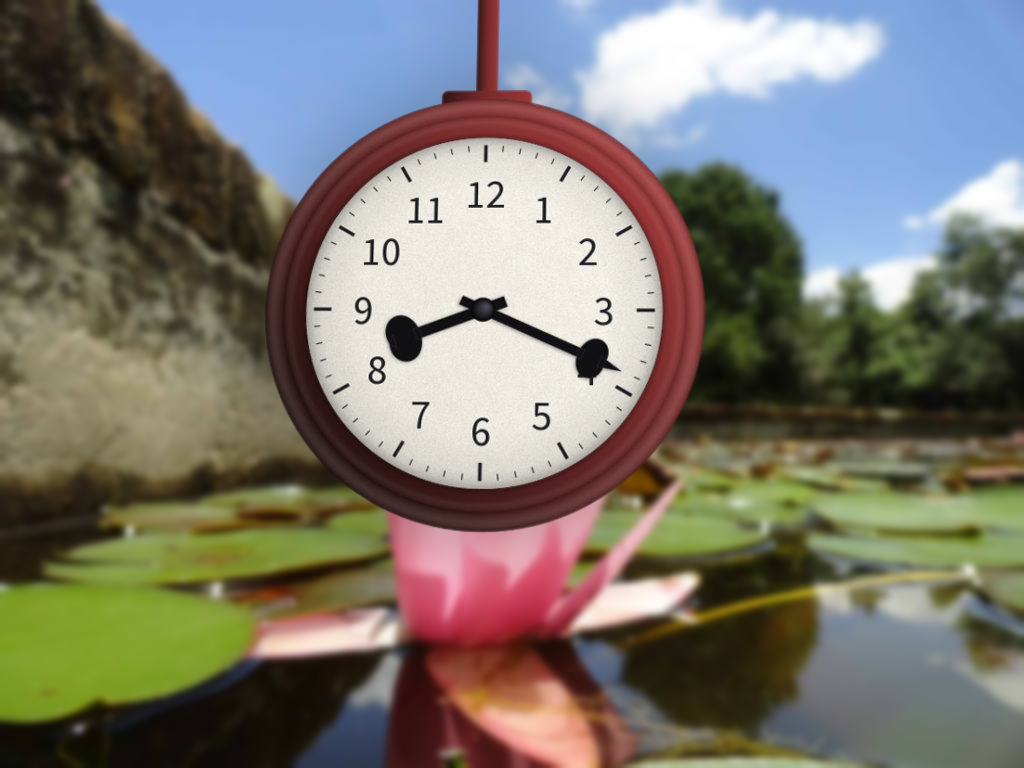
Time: h=8 m=19
